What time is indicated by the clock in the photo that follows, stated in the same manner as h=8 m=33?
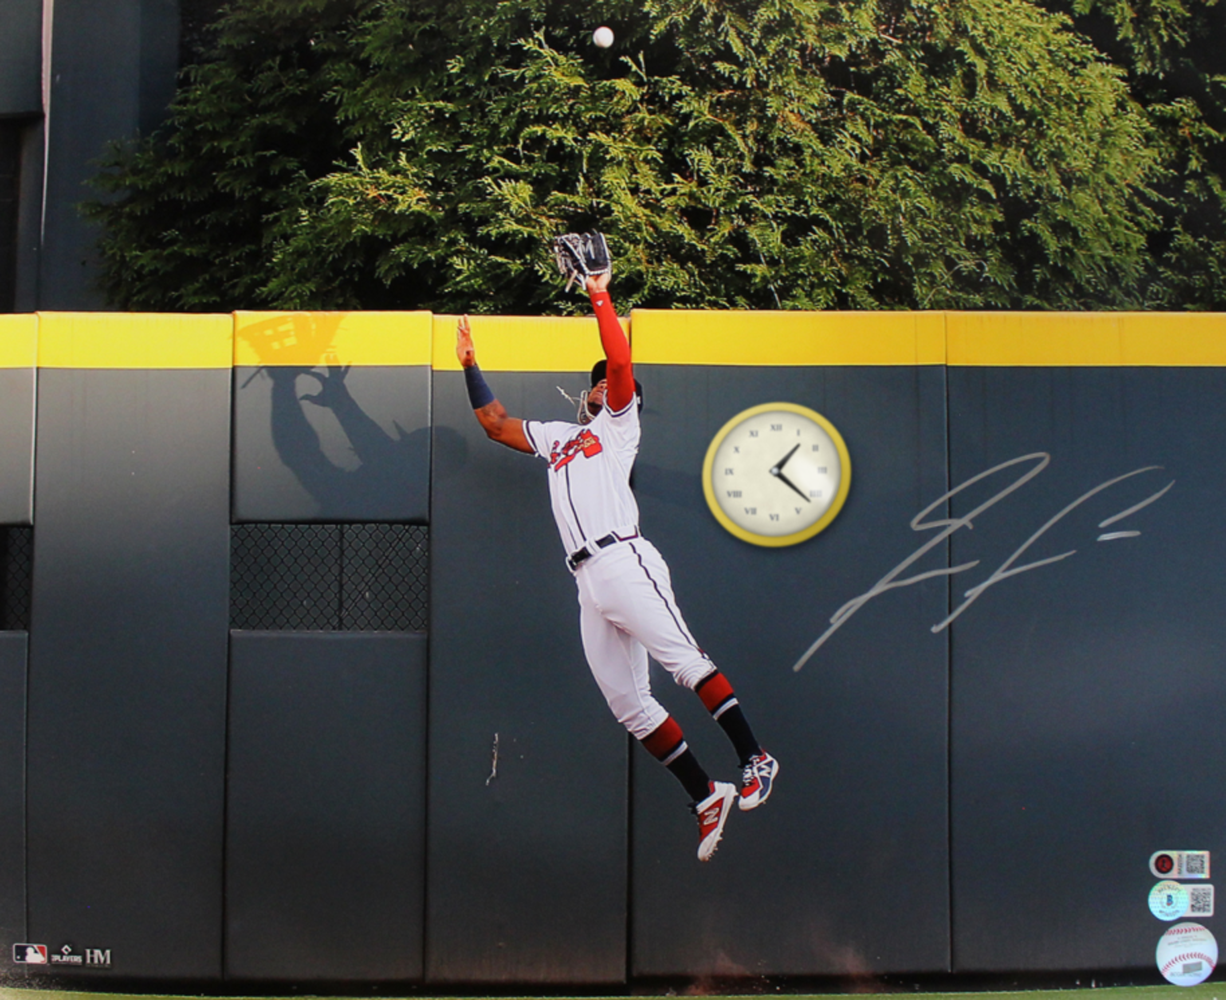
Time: h=1 m=22
